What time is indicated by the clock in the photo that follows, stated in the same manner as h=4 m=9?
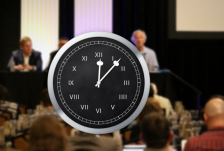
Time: h=12 m=7
